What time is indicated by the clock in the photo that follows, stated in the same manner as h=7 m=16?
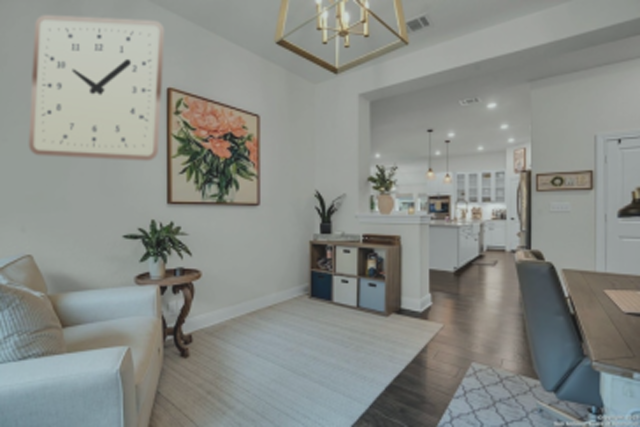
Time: h=10 m=8
